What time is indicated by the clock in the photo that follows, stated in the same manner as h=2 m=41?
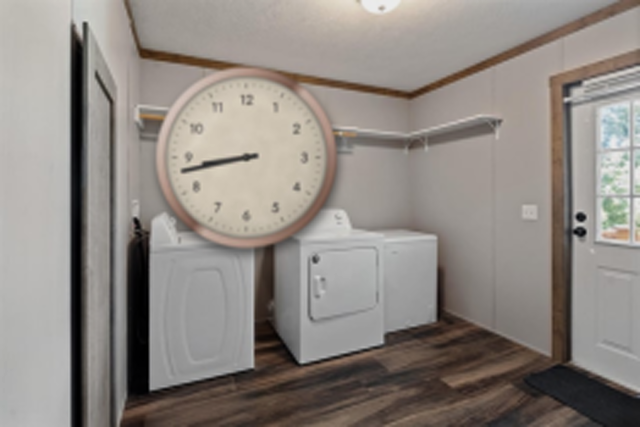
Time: h=8 m=43
